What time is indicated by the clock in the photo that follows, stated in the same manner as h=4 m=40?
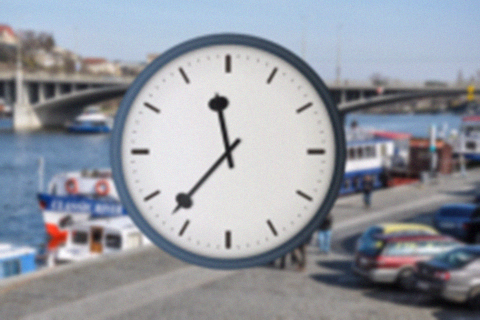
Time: h=11 m=37
